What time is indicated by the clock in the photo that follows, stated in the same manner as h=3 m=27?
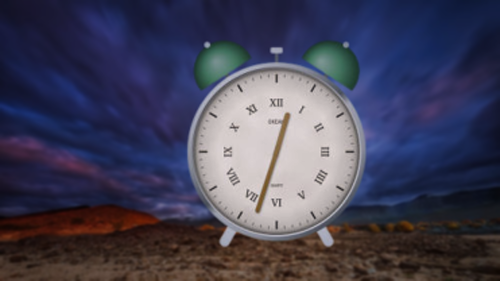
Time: h=12 m=33
